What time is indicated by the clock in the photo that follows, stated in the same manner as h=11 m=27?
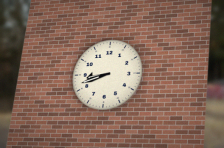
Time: h=8 m=42
